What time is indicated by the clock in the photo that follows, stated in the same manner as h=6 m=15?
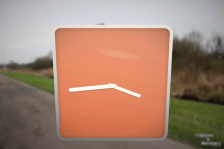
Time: h=3 m=44
